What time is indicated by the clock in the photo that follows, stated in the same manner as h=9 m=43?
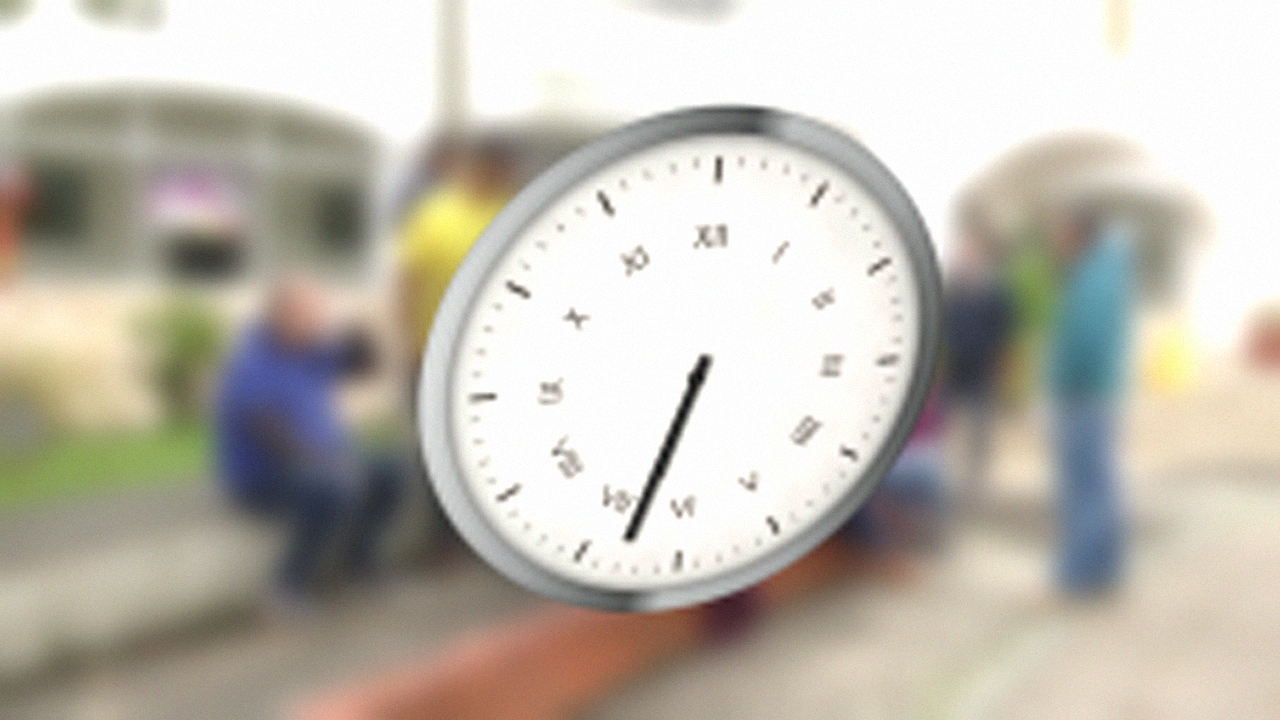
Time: h=6 m=33
